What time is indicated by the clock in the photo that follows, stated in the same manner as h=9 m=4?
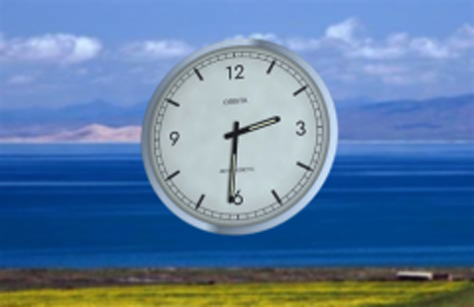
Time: h=2 m=31
